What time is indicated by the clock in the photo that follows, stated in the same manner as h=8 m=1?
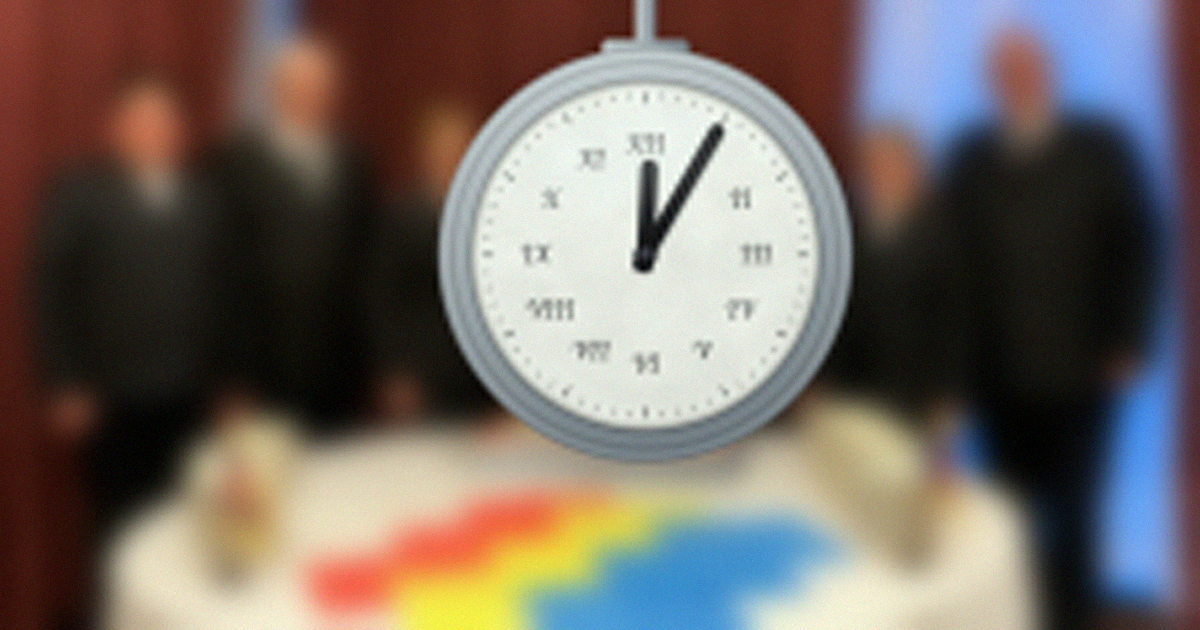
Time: h=12 m=5
